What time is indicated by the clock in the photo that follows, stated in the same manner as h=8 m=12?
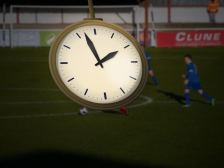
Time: h=1 m=57
